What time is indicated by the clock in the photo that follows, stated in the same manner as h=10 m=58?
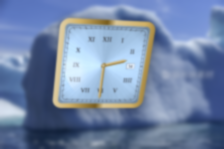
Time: h=2 m=30
